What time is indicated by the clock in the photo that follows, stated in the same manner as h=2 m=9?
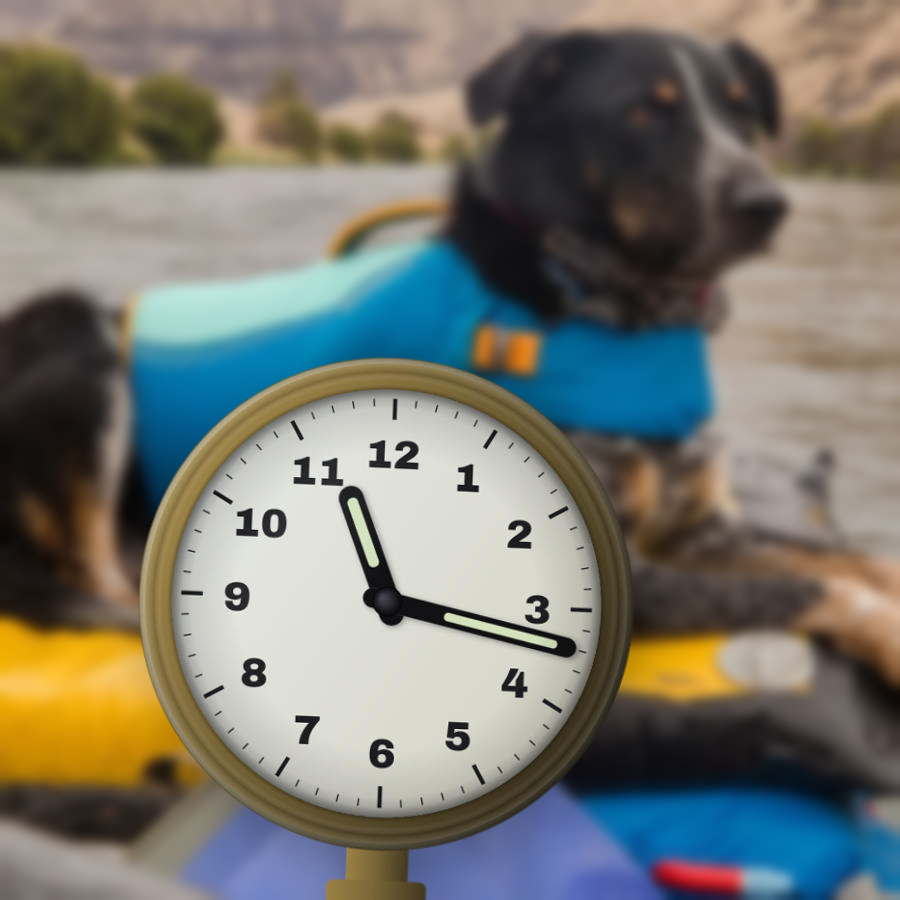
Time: h=11 m=17
